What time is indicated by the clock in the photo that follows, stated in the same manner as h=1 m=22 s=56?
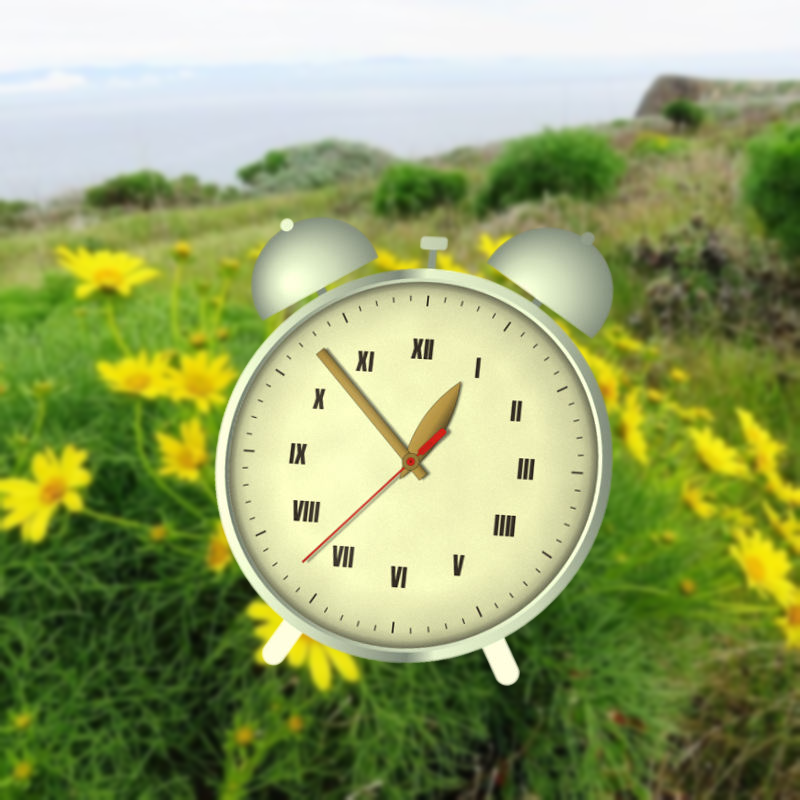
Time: h=12 m=52 s=37
